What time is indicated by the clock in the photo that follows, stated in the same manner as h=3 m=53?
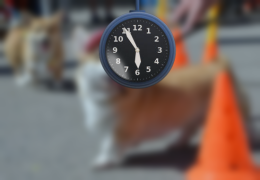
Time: h=5 m=55
